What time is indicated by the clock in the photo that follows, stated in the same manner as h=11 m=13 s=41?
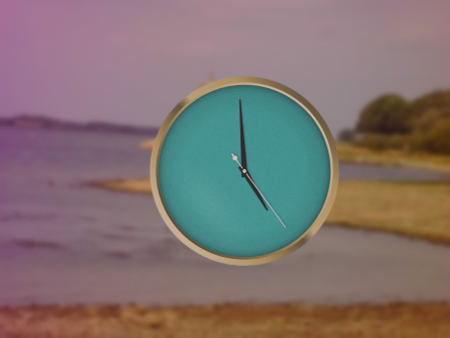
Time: h=4 m=59 s=24
